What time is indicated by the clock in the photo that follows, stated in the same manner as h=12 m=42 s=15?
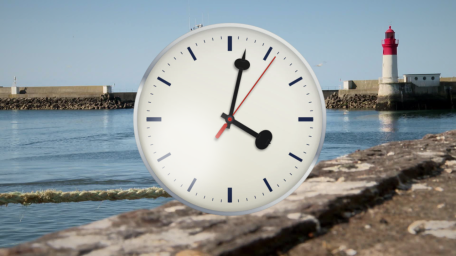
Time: h=4 m=2 s=6
